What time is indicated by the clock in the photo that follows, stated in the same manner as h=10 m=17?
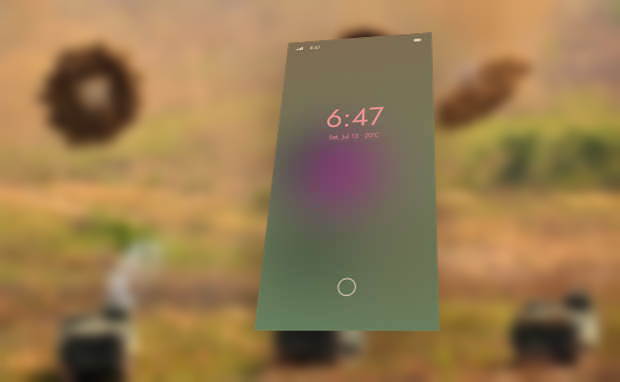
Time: h=6 m=47
